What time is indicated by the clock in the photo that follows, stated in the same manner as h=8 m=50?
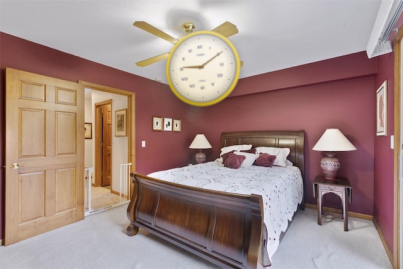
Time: h=9 m=10
